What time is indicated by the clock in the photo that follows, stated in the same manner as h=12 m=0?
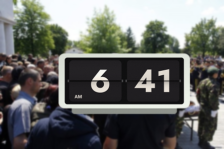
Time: h=6 m=41
